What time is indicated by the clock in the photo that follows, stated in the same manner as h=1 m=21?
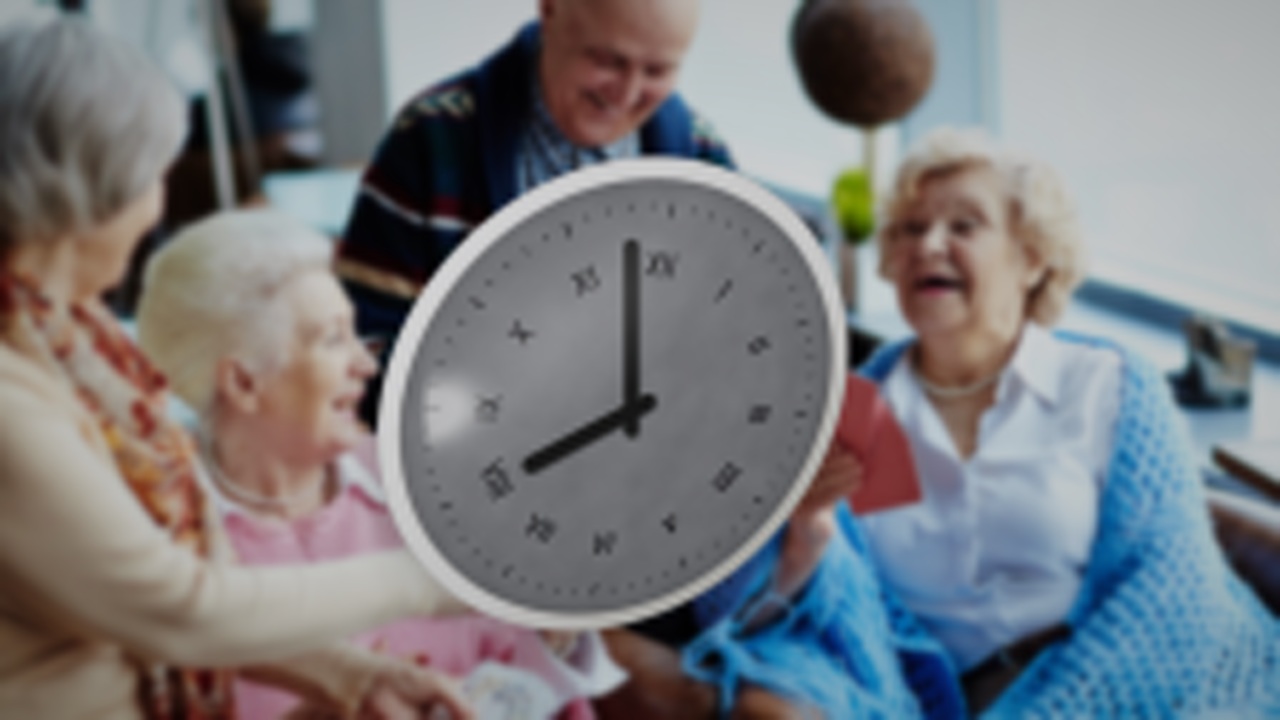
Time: h=7 m=58
